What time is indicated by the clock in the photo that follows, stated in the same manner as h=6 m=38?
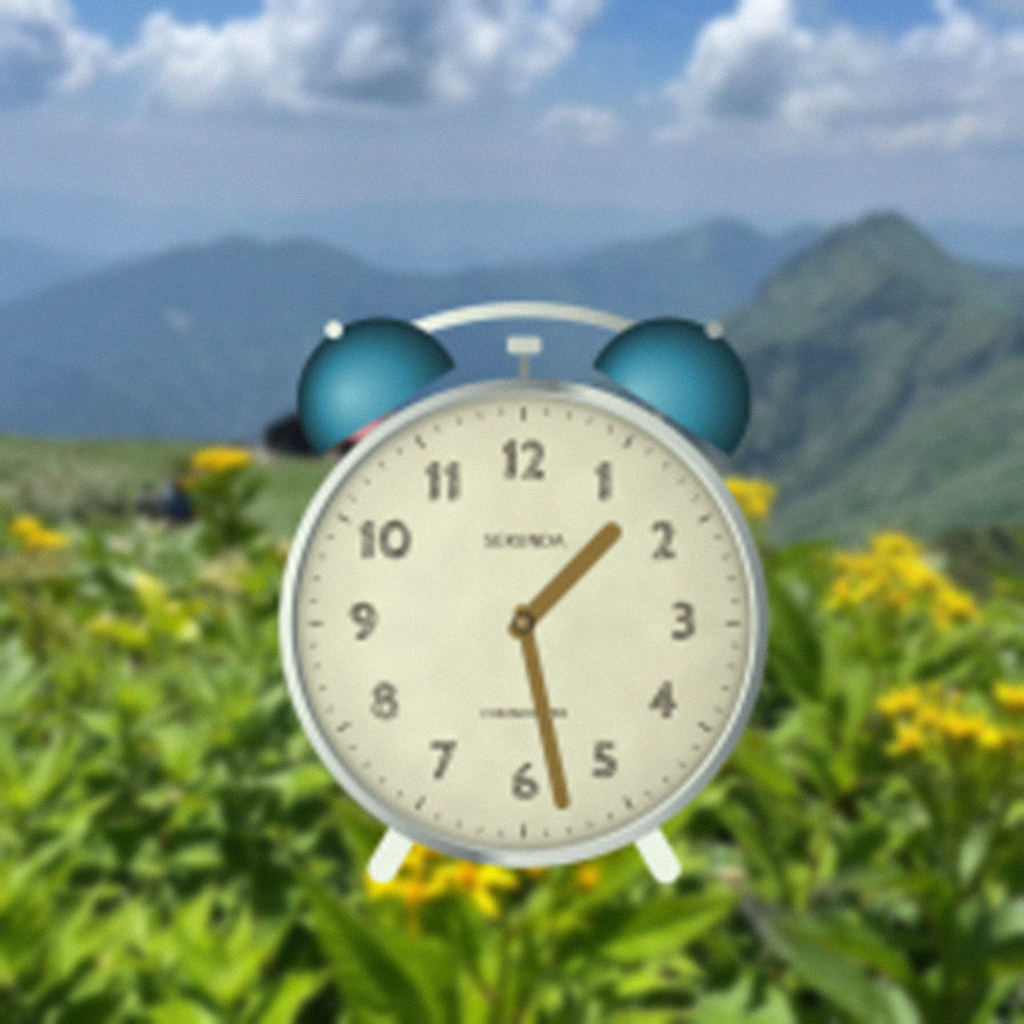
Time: h=1 m=28
